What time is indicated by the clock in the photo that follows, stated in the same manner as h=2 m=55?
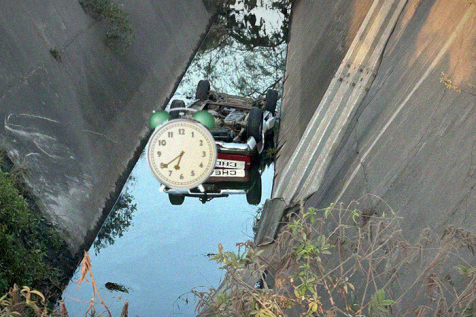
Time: h=6 m=39
